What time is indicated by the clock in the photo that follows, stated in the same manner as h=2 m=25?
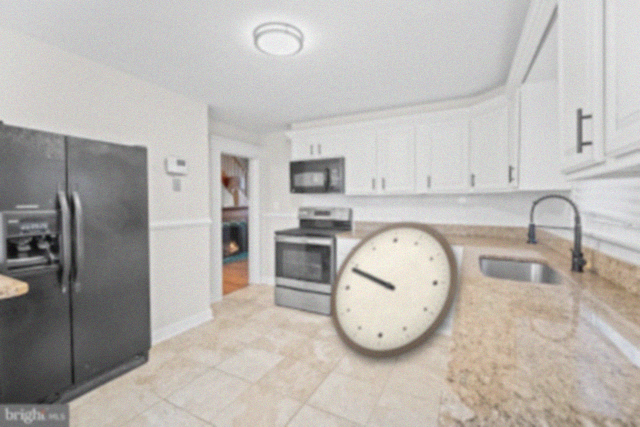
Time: h=9 m=49
